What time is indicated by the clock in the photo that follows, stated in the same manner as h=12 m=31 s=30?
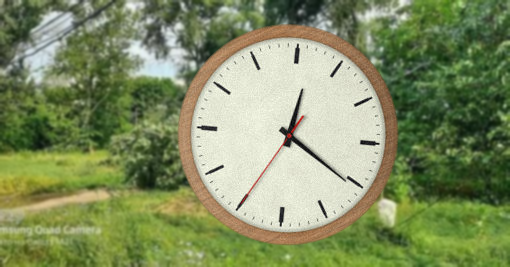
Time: h=12 m=20 s=35
